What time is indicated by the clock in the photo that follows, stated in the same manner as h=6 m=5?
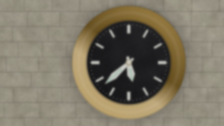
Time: h=5 m=38
